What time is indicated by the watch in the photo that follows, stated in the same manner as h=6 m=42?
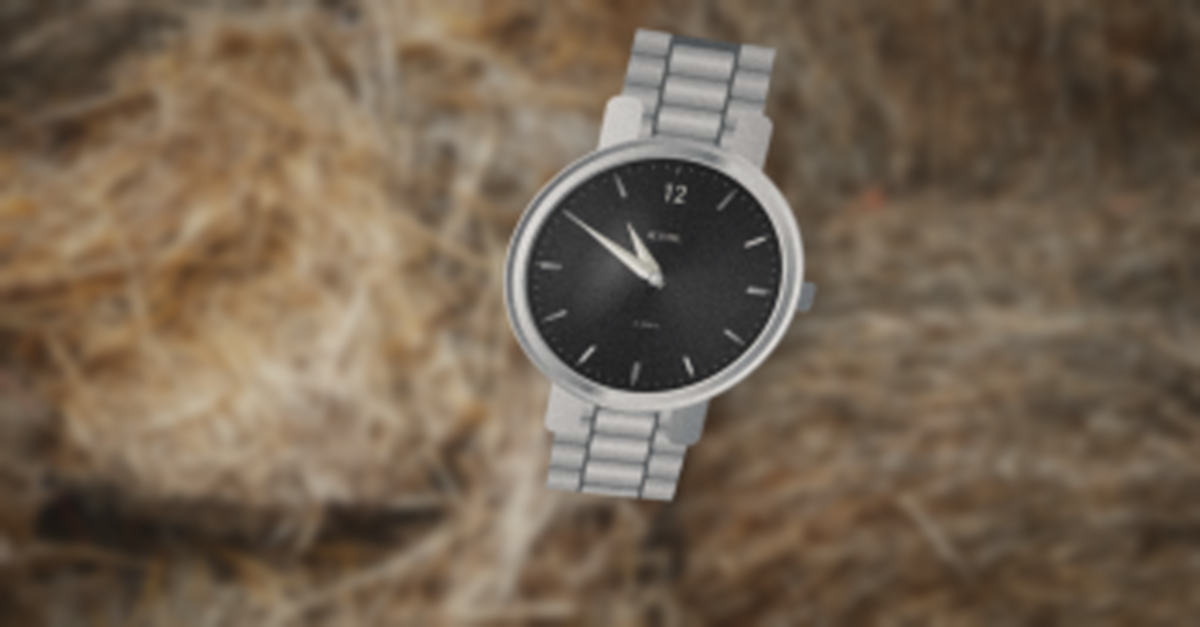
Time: h=10 m=50
